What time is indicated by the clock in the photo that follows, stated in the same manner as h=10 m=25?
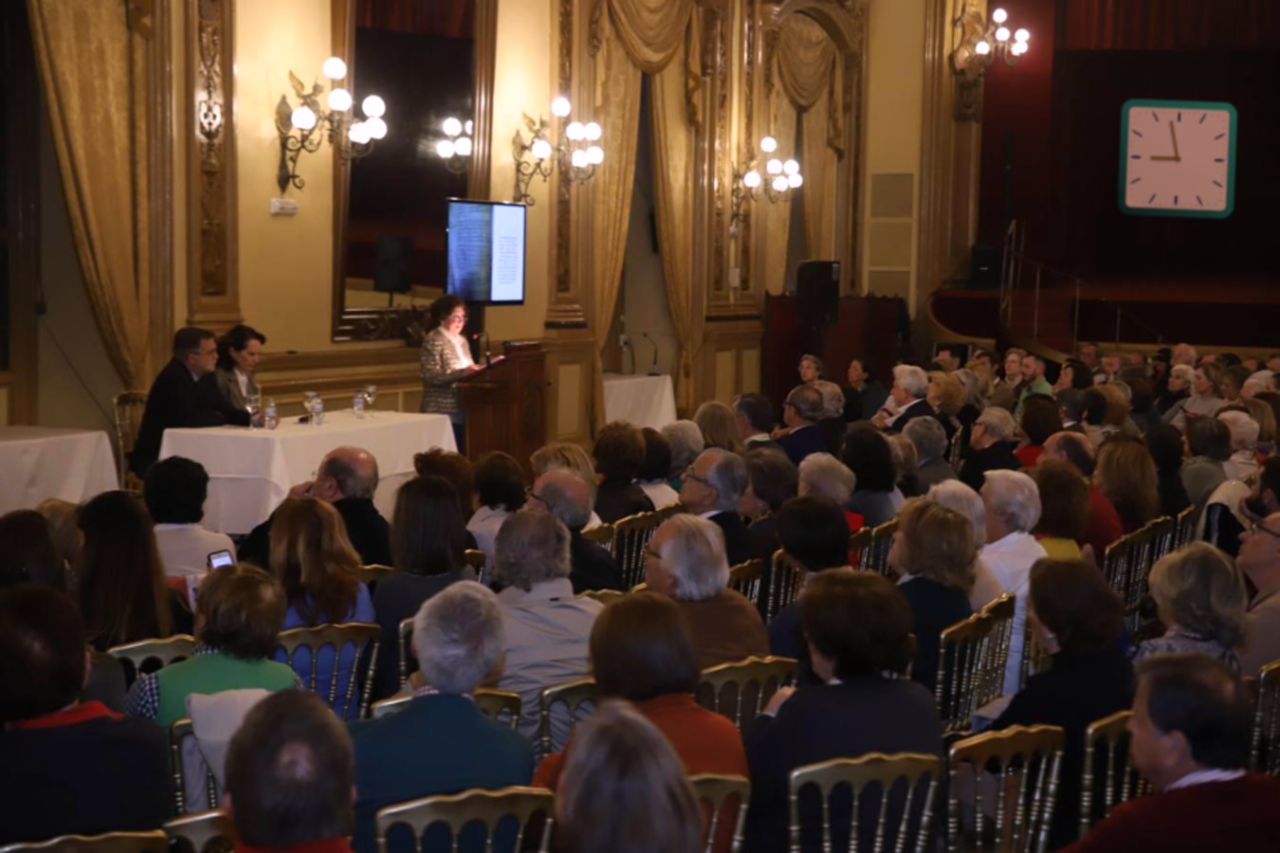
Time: h=8 m=58
